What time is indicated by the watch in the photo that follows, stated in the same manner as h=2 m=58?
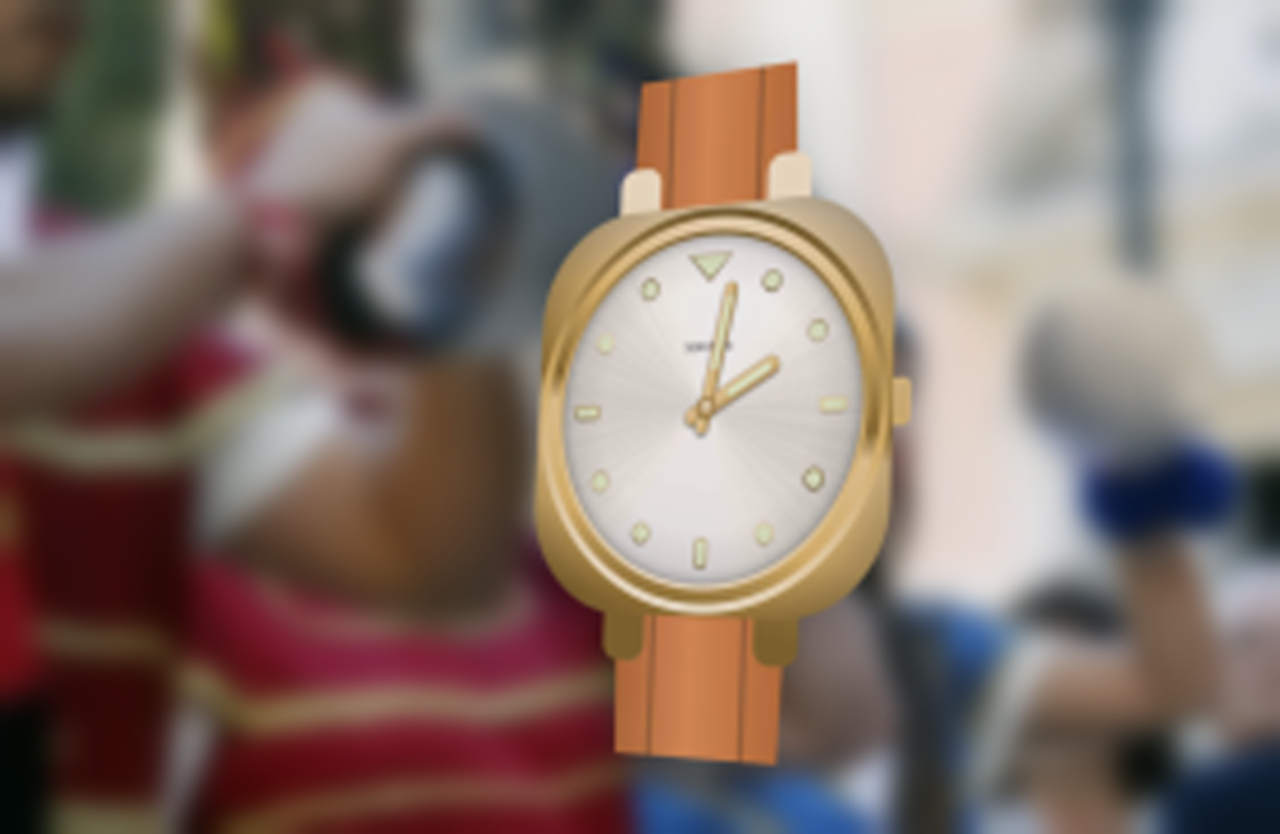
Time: h=2 m=2
